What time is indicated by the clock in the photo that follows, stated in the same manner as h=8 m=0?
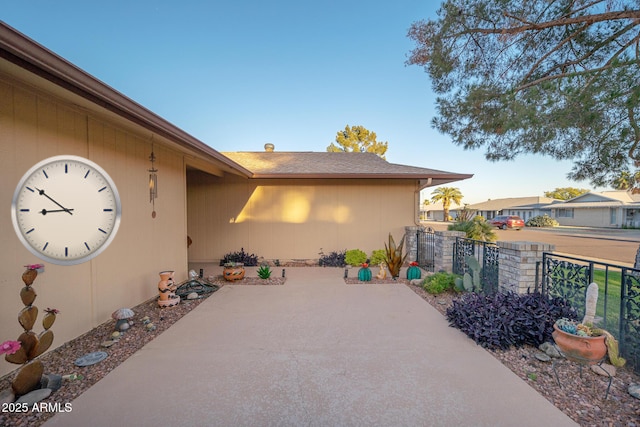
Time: h=8 m=51
